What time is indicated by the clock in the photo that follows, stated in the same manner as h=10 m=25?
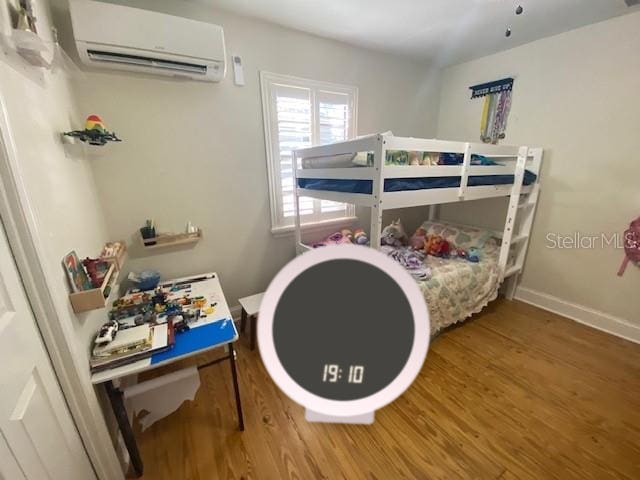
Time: h=19 m=10
